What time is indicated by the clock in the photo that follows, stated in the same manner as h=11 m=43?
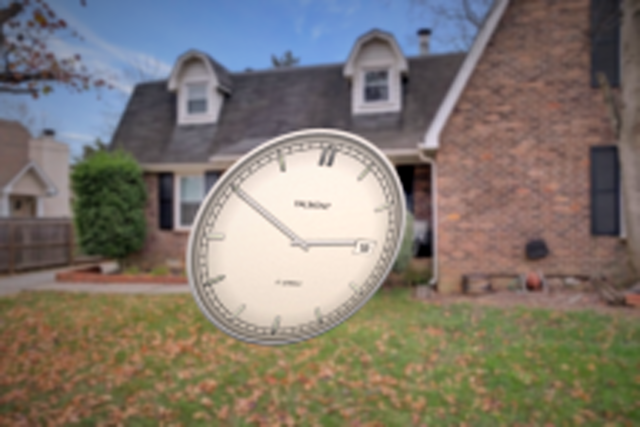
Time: h=2 m=50
